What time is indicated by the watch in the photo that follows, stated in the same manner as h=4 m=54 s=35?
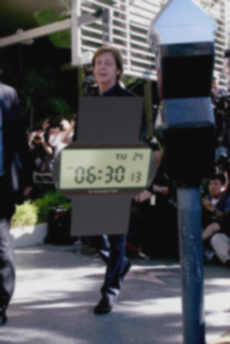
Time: h=6 m=30 s=13
